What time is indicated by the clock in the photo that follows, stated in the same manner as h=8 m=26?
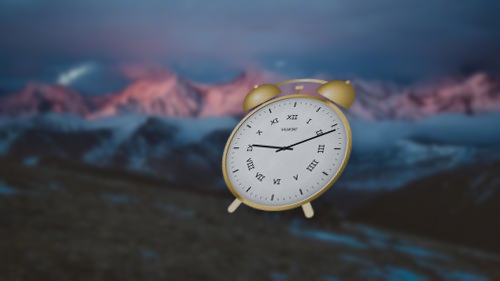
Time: h=9 m=11
